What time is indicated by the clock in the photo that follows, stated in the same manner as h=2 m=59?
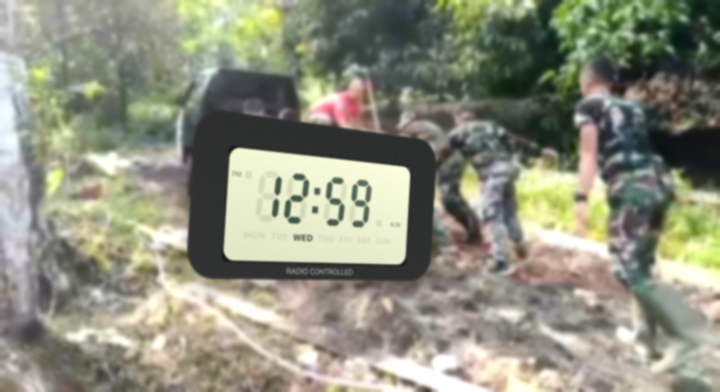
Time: h=12 m=59
